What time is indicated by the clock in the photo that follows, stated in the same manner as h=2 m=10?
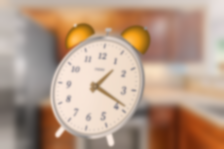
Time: h=1 m=19
